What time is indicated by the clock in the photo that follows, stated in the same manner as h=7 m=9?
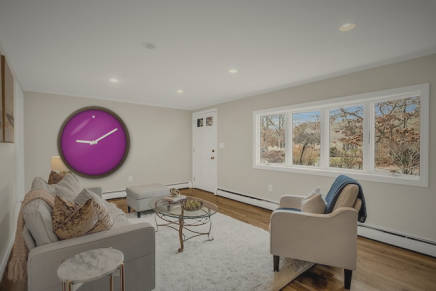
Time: h=9 m=10
